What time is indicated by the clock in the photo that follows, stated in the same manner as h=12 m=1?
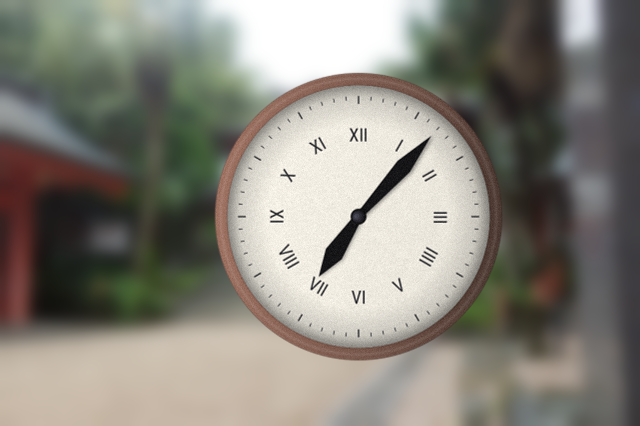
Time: h=7 m=7
